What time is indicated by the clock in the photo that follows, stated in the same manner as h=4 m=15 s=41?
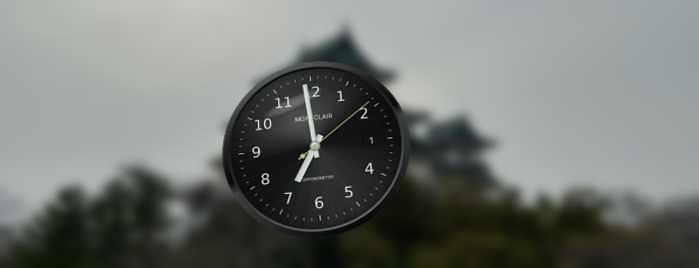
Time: h=6 m=59 s=9
